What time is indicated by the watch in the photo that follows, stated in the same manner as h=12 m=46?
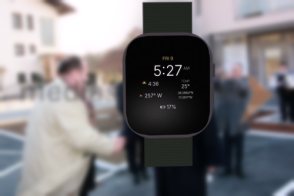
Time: h=5 m=27
